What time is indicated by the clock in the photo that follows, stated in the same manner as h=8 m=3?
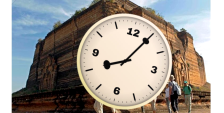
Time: h=8 m=5
